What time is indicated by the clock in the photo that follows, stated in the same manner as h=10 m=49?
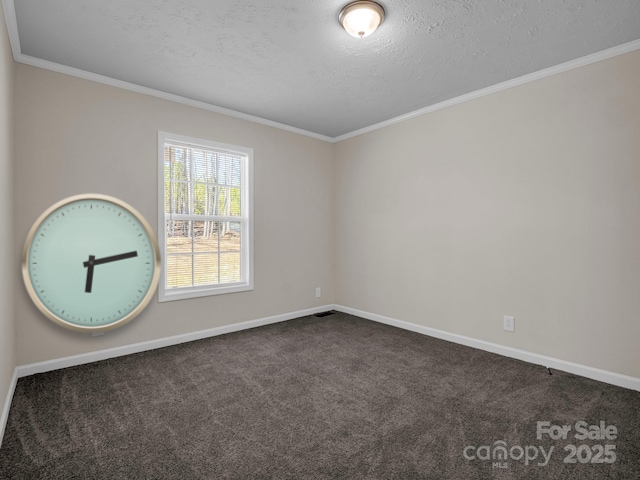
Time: h=6 m=13
